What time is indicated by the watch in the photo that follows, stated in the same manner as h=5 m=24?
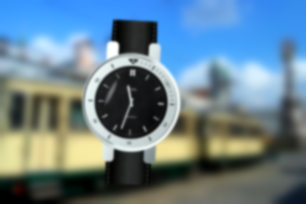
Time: h=11 m=33
